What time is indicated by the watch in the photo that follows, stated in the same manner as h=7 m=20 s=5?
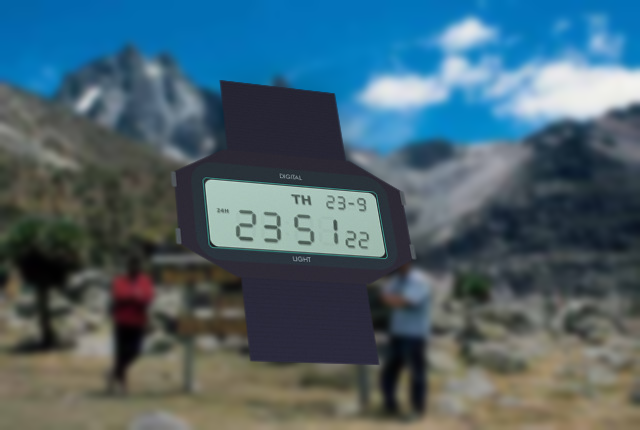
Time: h=23 m=51 s=22
